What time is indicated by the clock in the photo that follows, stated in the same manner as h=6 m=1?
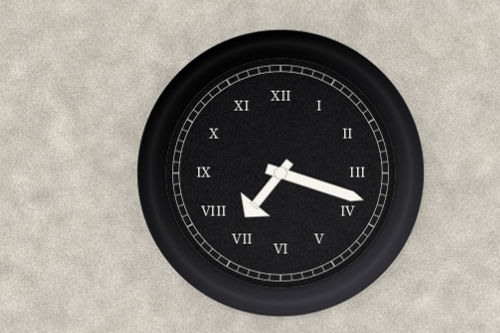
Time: h=7 m=18
